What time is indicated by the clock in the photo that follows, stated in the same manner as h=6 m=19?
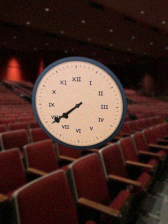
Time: h=7 m=39
